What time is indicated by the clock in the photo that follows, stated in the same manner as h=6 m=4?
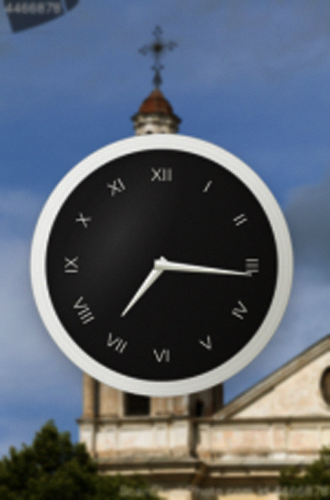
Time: h=7 m=16
